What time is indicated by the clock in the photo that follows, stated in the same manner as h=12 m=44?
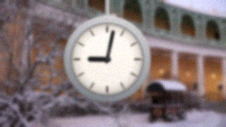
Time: h=9 m=2
